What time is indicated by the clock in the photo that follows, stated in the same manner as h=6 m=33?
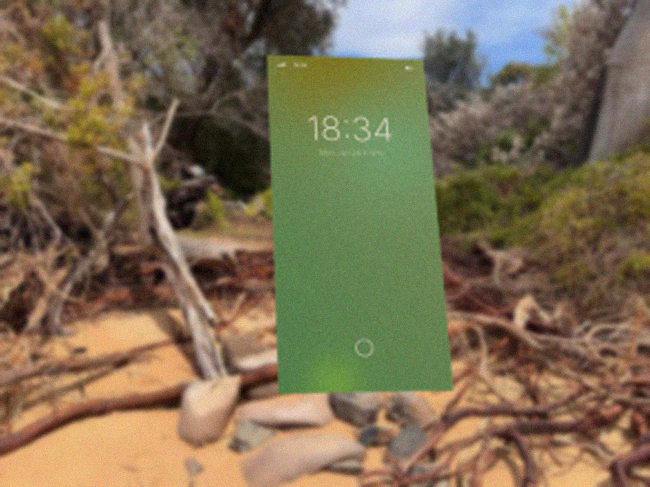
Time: h=18 m=34
